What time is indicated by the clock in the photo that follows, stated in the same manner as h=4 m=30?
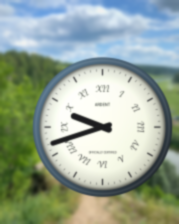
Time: h=9 m=42
